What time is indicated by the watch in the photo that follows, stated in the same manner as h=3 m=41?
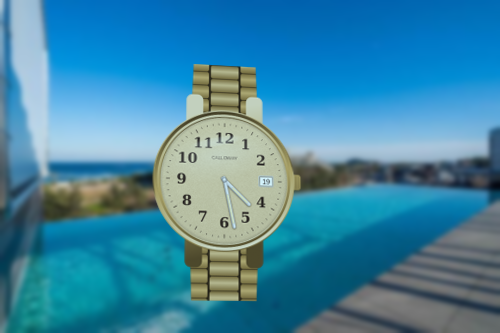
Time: h=4 m=28
